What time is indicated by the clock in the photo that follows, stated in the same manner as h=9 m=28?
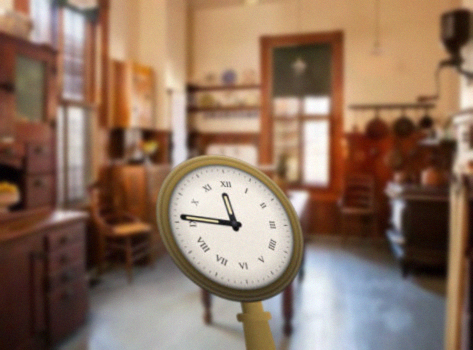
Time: h=11 m=46
